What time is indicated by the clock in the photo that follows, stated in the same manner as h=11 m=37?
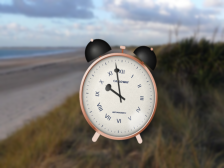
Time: h=9 m=58
